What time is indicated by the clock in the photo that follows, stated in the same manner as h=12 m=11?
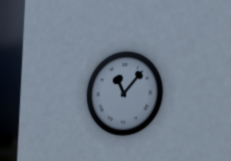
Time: h=11 m=7
